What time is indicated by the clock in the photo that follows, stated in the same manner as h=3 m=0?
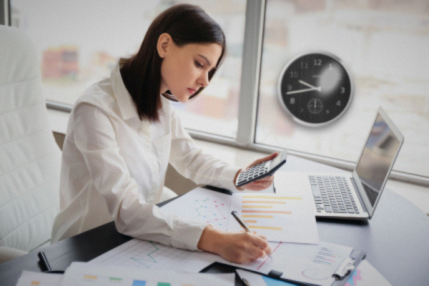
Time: h=9 m=43
